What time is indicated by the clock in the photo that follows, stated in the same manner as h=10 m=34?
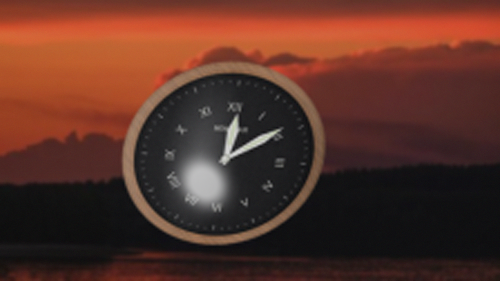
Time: h=12 m=9
